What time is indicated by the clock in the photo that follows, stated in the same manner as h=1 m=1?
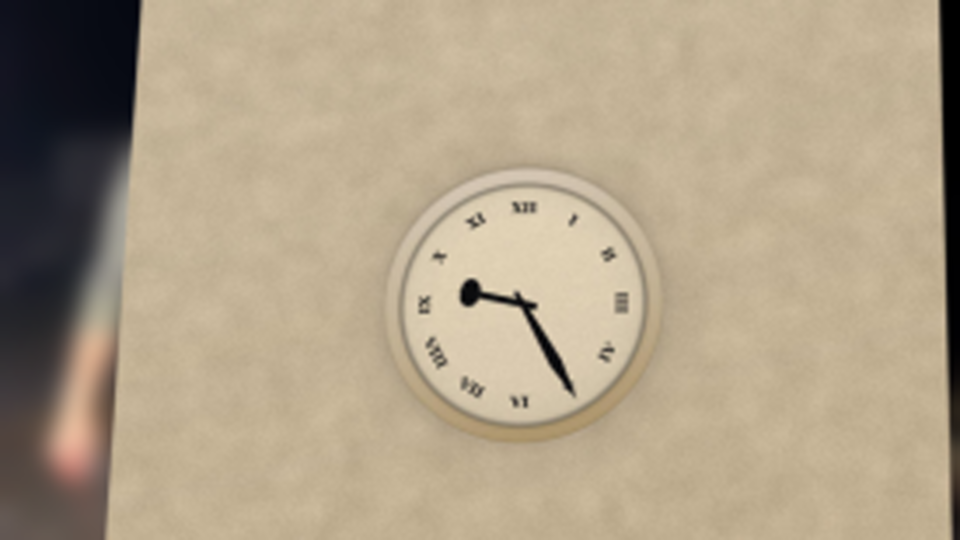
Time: h=9 m=25
